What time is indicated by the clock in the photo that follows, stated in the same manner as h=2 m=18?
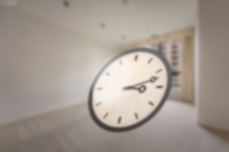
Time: h=3 m=12
